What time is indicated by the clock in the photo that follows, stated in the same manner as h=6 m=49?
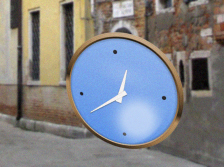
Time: h=12 m=40
